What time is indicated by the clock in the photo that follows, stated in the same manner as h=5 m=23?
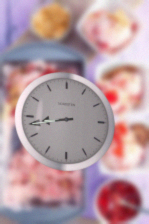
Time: h=8 m=43
